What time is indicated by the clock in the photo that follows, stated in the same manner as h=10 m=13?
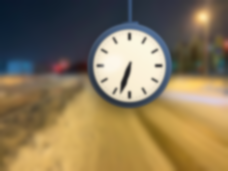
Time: h=6 m=33
